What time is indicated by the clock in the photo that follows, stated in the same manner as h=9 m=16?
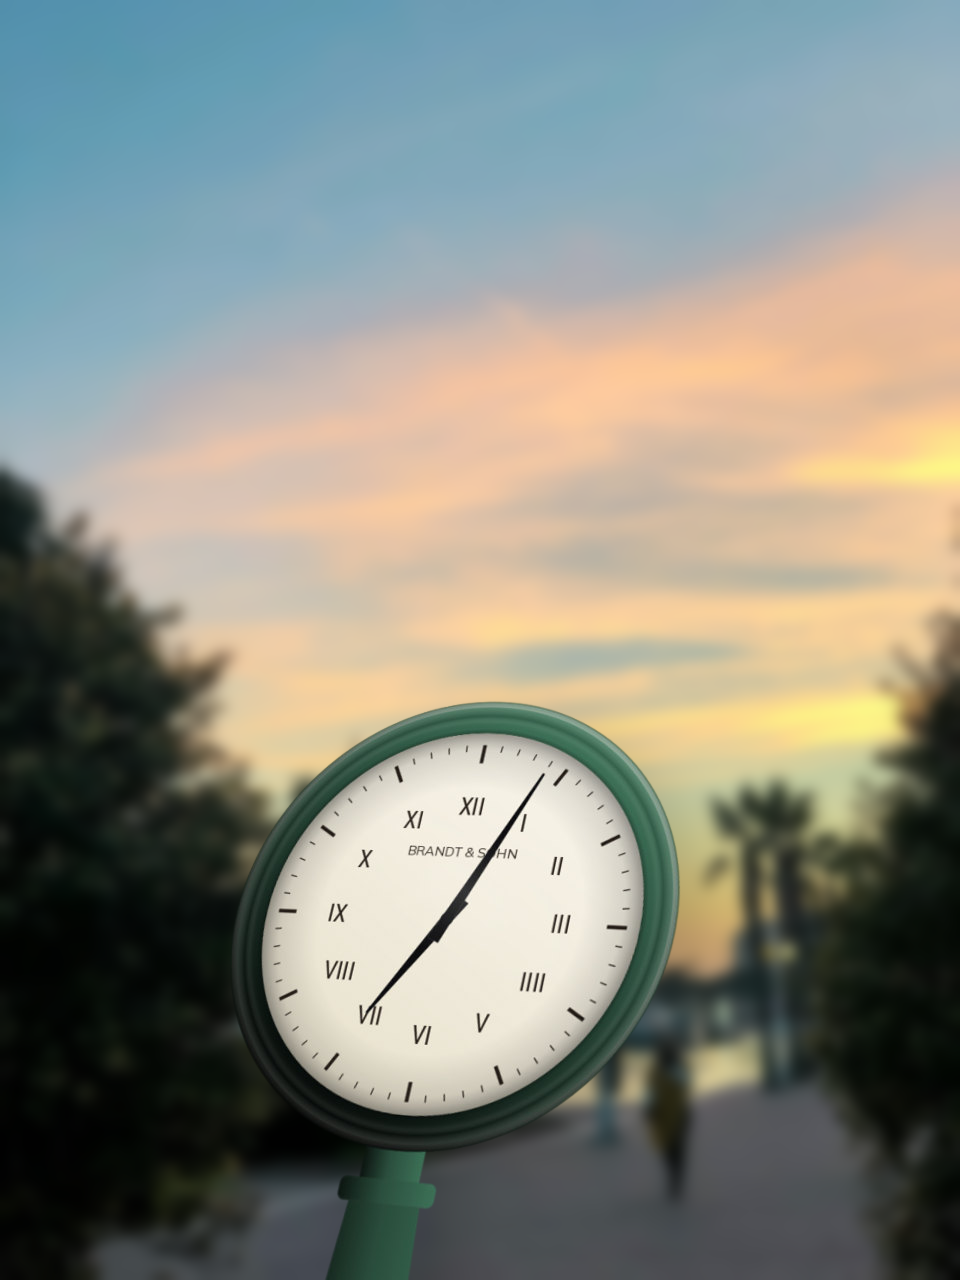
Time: h=7 m=4
